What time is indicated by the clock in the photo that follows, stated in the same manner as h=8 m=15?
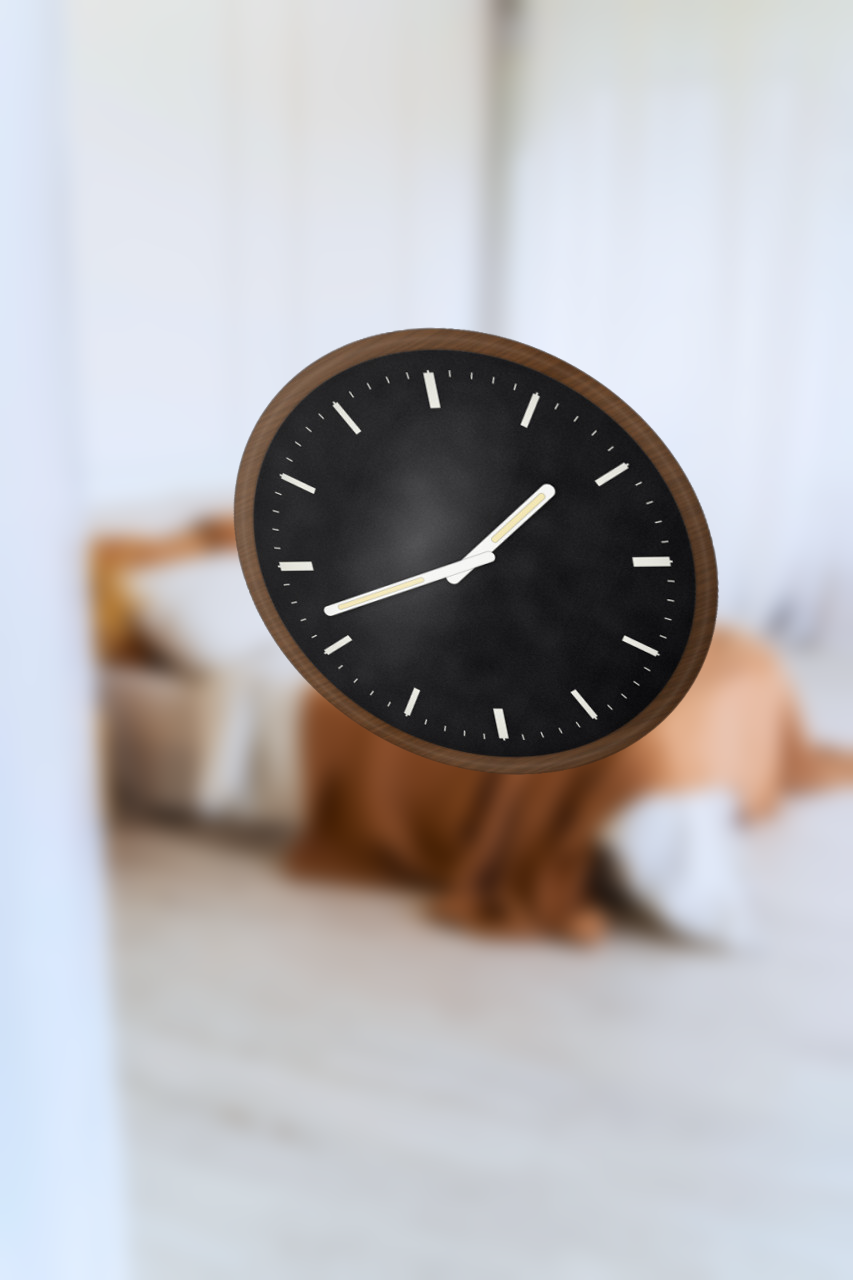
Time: h=1 m=42
